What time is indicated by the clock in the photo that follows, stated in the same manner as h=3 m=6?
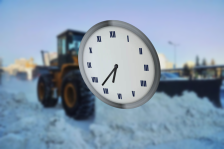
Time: h=6 m=37
